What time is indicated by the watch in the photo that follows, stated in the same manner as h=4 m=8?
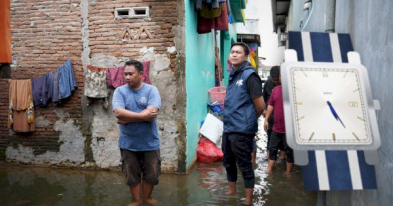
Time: h=5 m=26
